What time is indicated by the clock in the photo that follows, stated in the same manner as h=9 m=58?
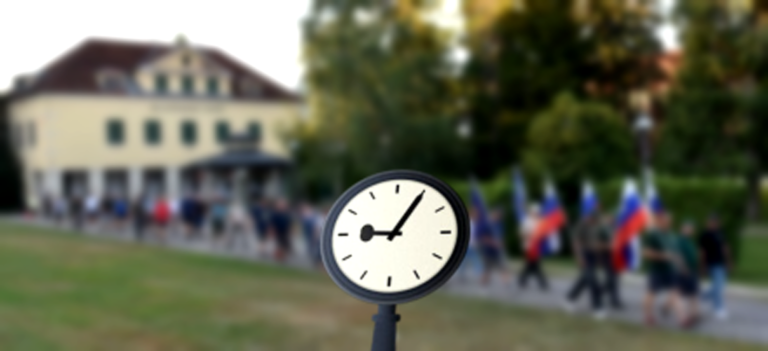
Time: h=9 m=5
